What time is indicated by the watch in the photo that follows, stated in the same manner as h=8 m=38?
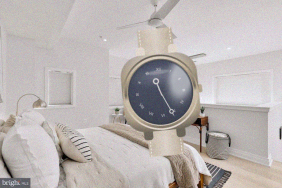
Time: h=11 m=26
